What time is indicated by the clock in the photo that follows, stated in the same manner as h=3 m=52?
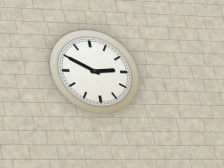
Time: h=2 m=50
